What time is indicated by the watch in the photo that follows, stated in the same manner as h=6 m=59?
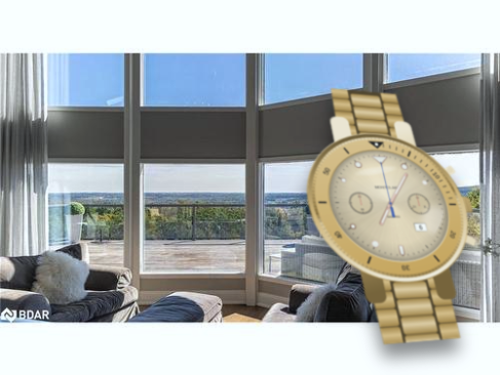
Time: h=7 m=6
